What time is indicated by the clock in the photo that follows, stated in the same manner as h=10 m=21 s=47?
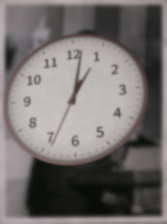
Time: h=1 m=1 s=34
